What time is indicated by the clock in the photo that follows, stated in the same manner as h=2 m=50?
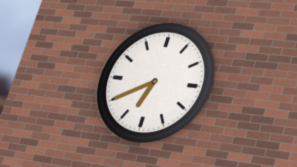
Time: h=6 m=40
